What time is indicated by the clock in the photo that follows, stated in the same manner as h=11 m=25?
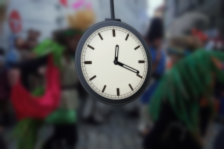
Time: h=12 m=19
